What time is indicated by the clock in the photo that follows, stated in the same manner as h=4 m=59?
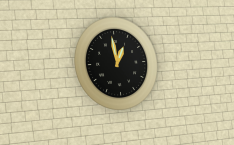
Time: h=12 m=59
